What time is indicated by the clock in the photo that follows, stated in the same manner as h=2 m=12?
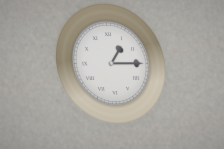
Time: h=1 m=15
